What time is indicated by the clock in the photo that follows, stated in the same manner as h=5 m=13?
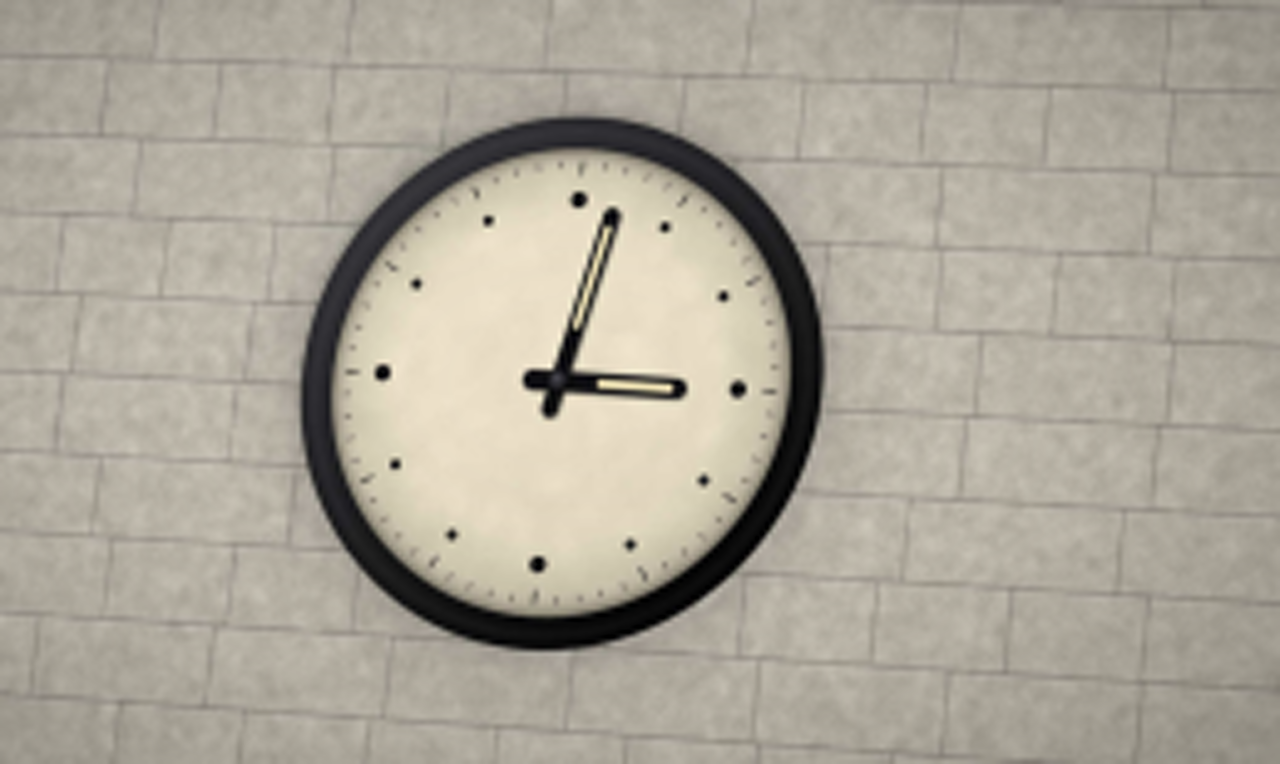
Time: h=3 m=2
